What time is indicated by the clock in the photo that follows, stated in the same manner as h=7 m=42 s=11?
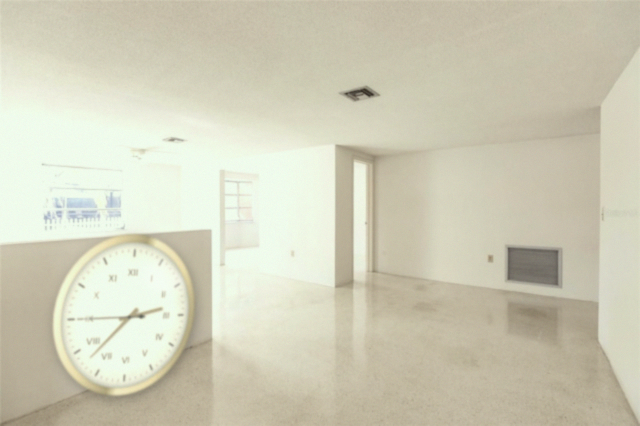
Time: h=2 m=37 s=45
